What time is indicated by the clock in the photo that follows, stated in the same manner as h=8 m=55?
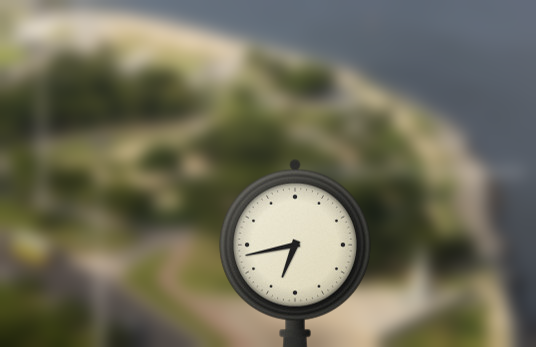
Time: h=6 m=43
